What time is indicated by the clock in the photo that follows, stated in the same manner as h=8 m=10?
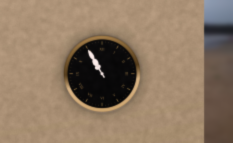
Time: h=10 m=55
